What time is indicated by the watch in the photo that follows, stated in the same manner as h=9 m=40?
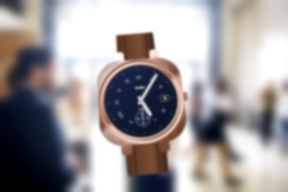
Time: h=5 m=6
